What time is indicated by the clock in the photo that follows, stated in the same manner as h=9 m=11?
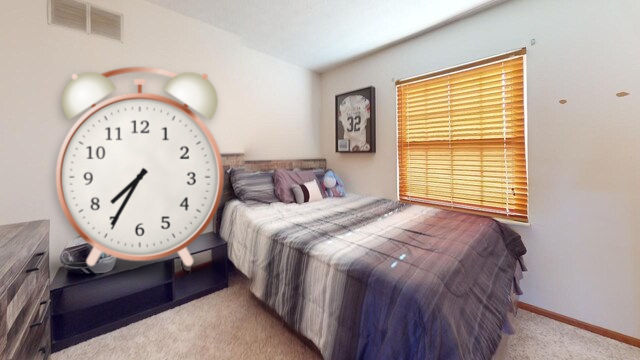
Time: h=7 m=35
